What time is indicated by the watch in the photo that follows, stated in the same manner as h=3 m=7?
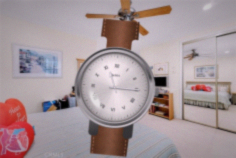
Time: h=11 m=15
